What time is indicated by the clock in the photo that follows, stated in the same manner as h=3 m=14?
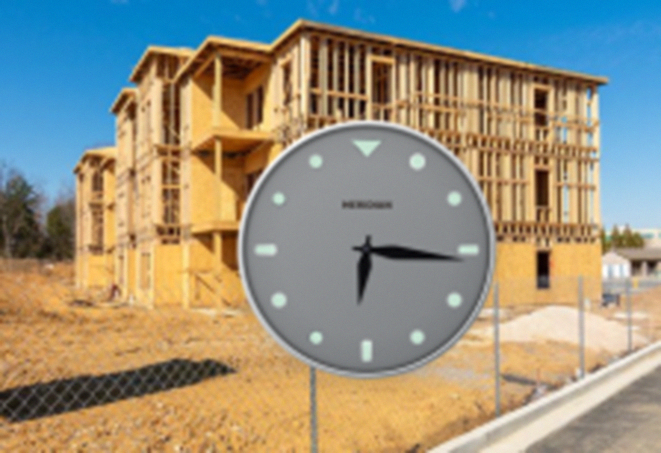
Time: h=6 m=16
